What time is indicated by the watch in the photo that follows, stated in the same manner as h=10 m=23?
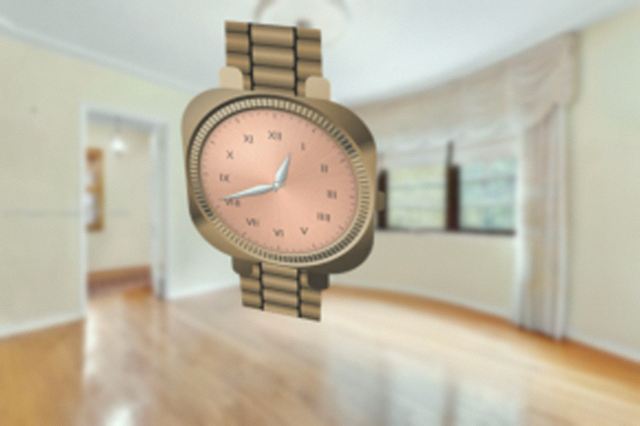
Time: h=12 m=41
